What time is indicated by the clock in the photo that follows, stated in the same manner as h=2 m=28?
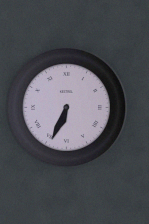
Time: h=6 m=34
